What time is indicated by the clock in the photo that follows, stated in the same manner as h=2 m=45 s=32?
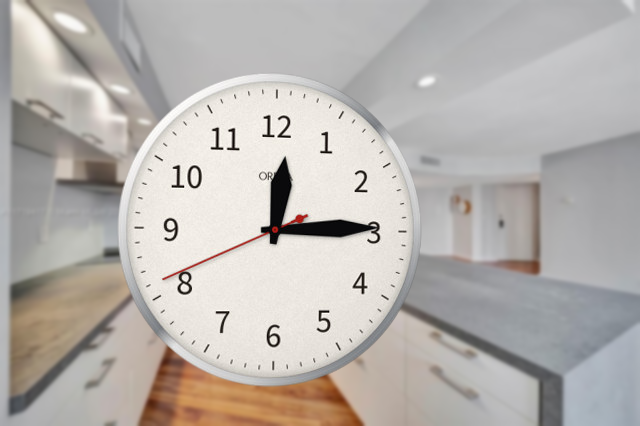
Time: h=12 m=14 s=41
